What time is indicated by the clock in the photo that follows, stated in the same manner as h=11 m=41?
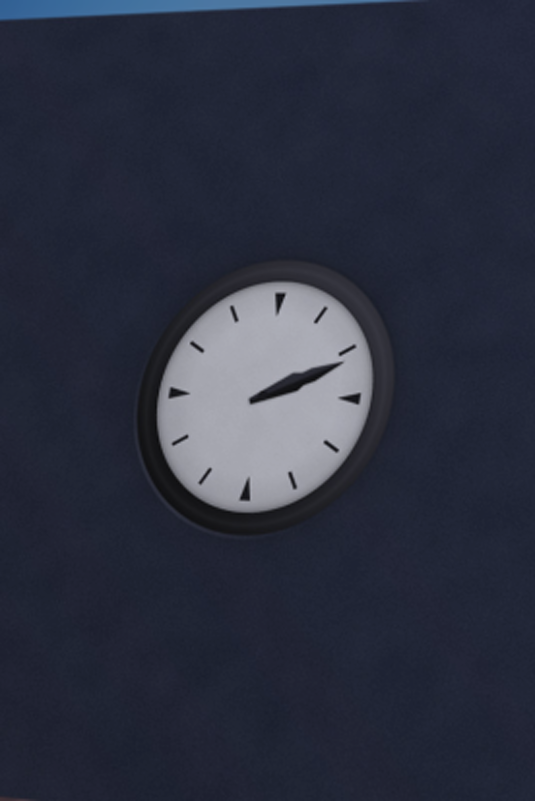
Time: h=2 m=11
